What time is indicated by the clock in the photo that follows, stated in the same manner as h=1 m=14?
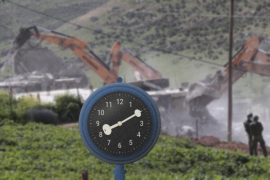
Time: h=8 m=10
